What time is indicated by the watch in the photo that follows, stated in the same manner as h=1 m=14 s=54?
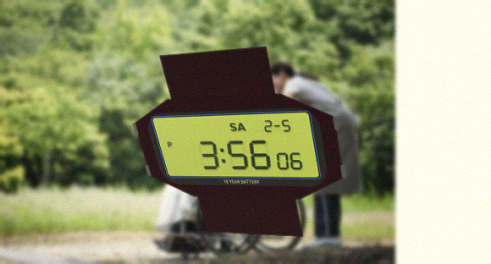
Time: h=3 m=56 s=6
